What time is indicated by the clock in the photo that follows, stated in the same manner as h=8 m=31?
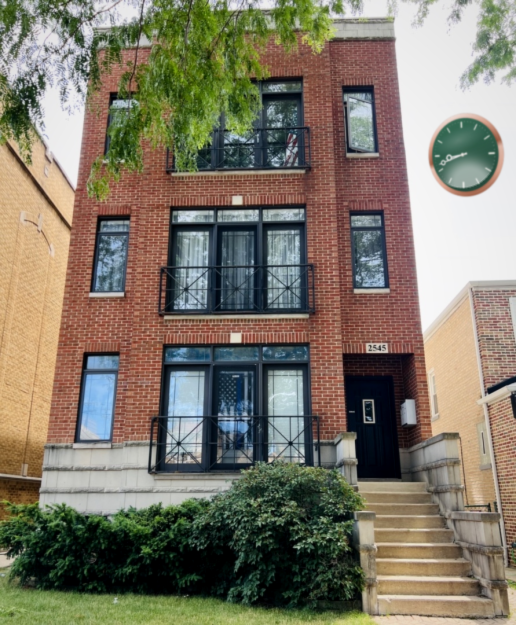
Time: h=8 m=42
